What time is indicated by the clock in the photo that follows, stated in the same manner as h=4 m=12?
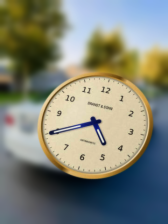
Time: h=4 m=40
